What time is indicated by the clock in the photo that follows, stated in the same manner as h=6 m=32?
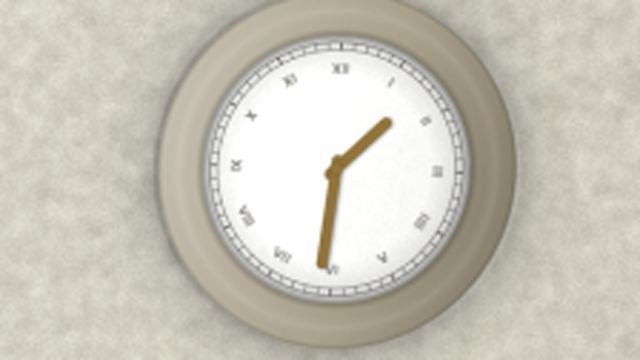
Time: h=1 m=31
